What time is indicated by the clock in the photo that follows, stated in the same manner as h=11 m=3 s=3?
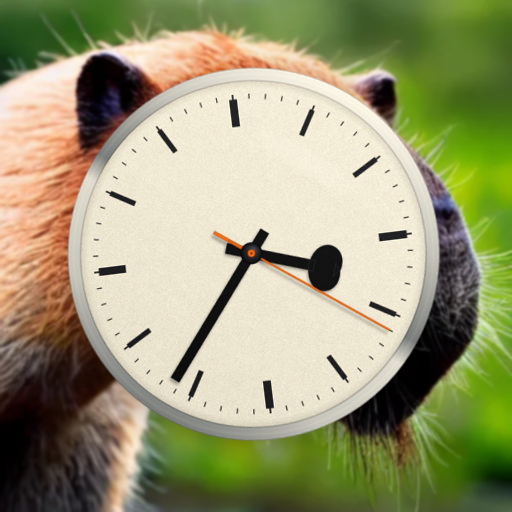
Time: h=3 m=36 s=21
